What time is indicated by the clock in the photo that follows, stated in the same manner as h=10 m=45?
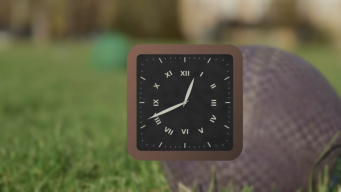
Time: h=12 m=41
